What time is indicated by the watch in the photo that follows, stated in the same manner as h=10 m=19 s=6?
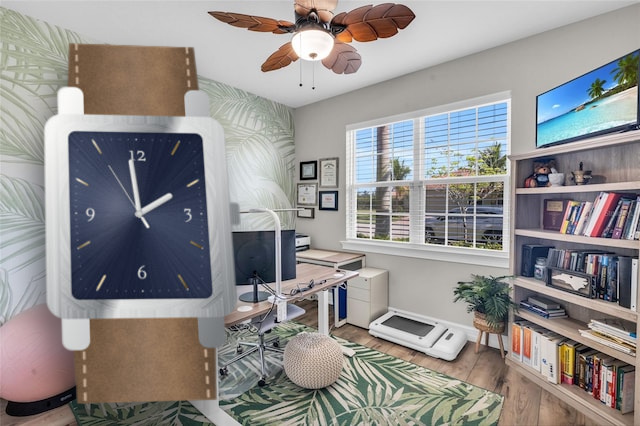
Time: h=1 m=58 s=55
